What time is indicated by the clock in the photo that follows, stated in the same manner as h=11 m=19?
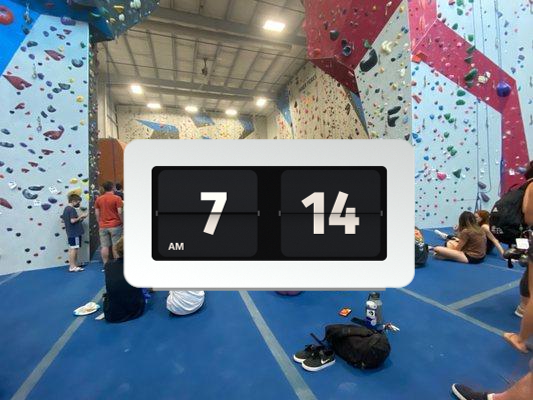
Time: h=7 m=14
